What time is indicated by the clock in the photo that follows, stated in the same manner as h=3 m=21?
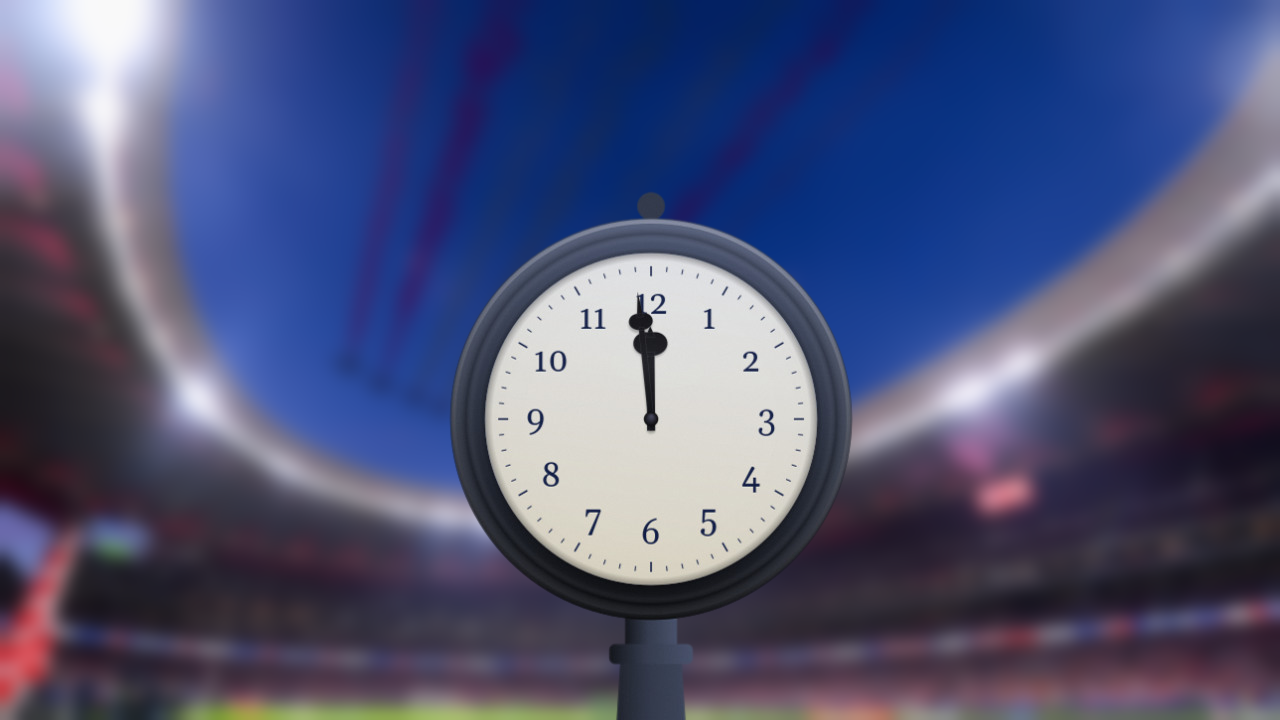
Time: h=11 m=59
